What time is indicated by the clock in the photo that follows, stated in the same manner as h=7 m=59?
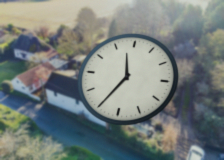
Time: h=11 m=35
